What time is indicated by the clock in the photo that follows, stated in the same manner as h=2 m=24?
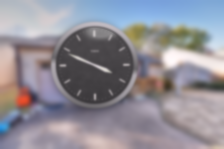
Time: h=3 m=49
